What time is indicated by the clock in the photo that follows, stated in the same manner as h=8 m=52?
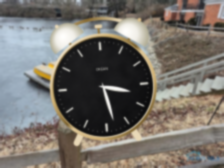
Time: h=3 m=28
